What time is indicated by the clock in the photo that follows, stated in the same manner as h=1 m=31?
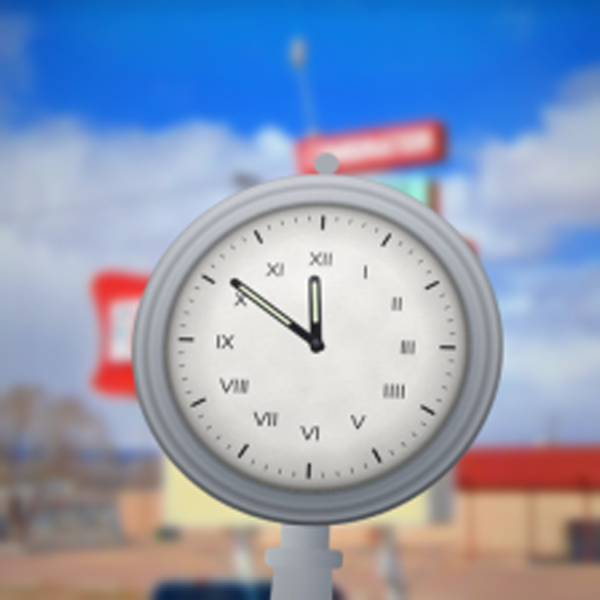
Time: h=11 m=51
